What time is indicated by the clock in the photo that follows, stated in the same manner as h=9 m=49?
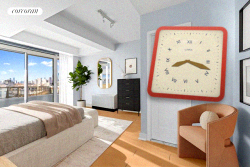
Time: h=8 m=18
